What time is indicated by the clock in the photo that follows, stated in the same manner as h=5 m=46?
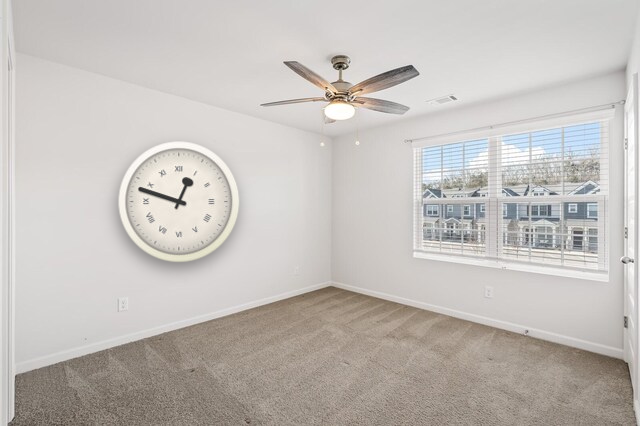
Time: h=12 m=48
